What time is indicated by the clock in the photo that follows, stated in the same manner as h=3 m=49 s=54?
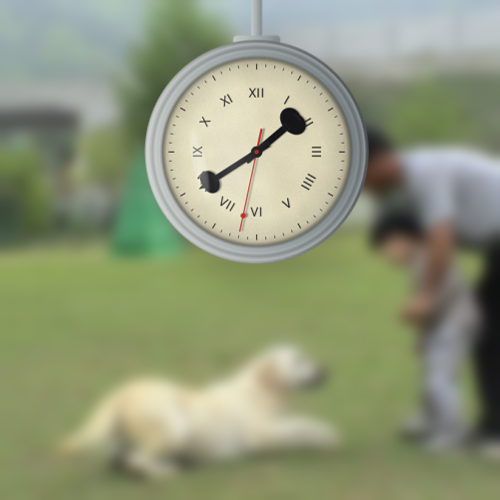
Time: h=1 m=39 s=32
